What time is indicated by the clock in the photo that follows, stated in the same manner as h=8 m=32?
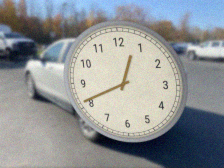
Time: h=12 m=41
